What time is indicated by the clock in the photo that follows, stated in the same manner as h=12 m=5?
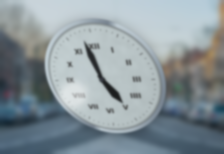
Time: h=4 m=58
